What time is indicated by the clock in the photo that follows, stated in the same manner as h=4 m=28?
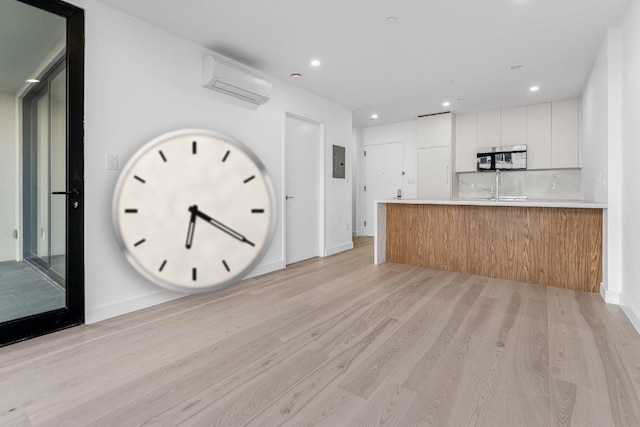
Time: h=6 m=20
